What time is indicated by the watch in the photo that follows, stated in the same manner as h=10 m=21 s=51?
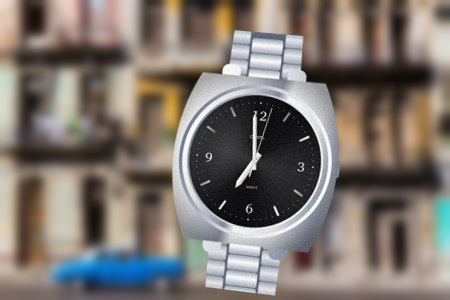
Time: h=6 m=59 s=2
